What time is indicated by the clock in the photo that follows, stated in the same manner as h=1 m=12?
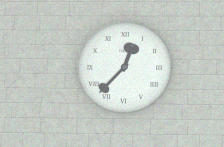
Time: h=12 m=37
